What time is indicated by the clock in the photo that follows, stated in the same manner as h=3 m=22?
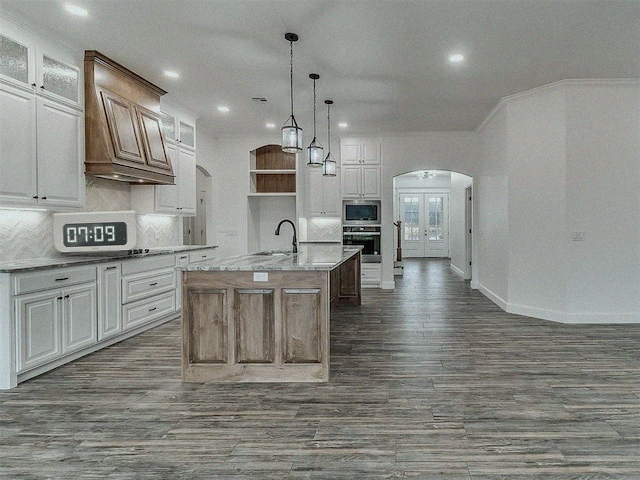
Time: h=7 m=9
